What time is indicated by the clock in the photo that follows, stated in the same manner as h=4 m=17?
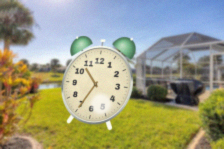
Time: h=10 m=35
